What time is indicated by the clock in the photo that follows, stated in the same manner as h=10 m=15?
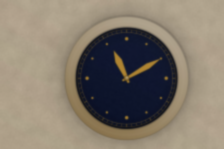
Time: h=11 m=10
